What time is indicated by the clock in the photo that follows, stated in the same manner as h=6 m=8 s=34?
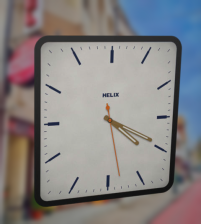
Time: h=4 m=19 s=28
